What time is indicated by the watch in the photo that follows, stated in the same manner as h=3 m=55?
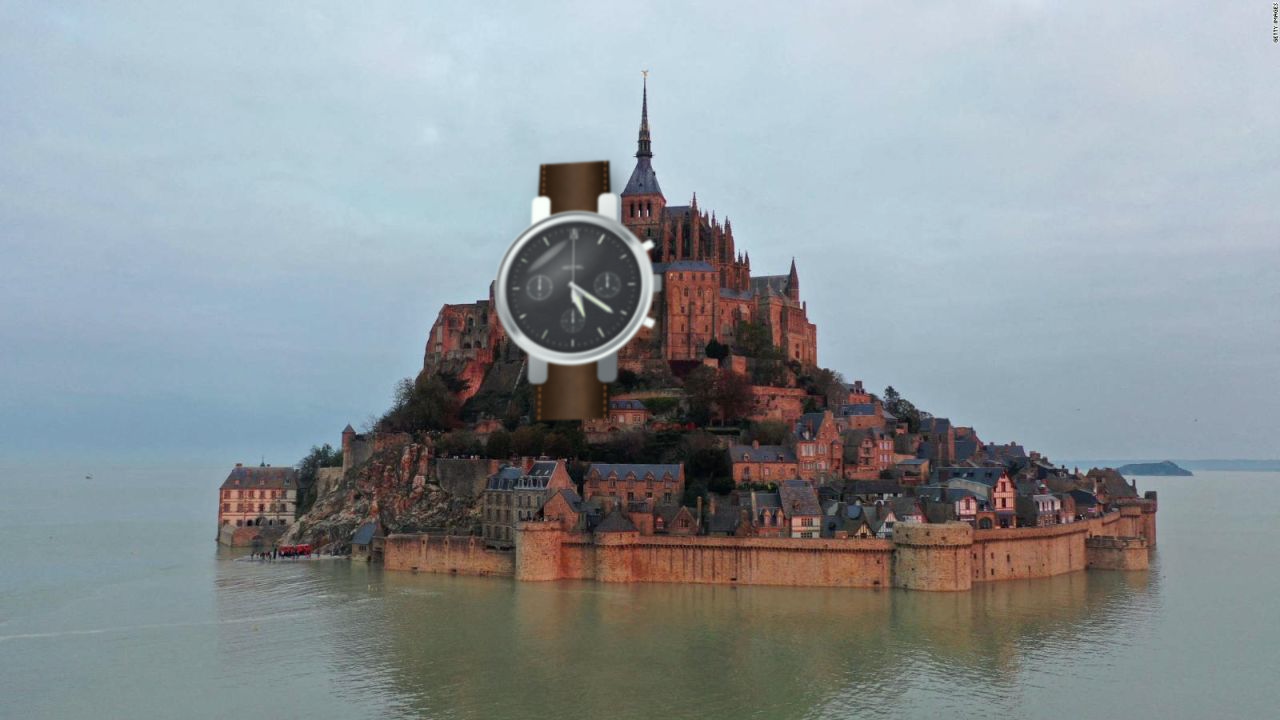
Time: h=5 m=21
